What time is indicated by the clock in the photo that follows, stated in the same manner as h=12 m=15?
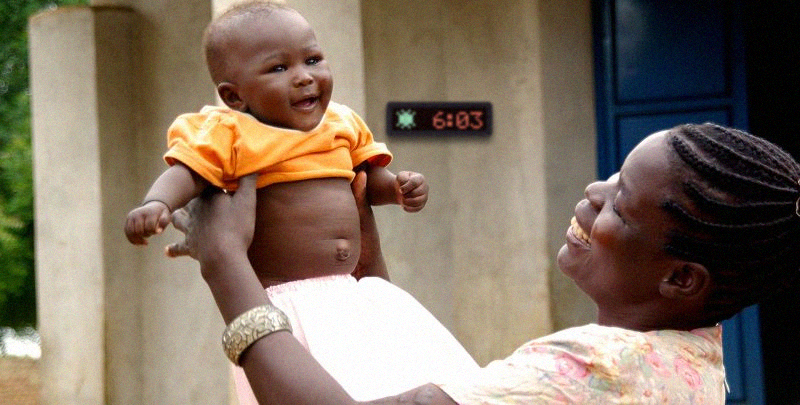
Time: h=6 m=3
